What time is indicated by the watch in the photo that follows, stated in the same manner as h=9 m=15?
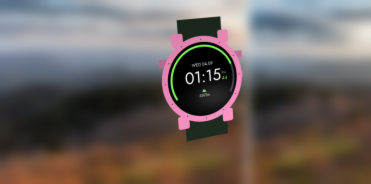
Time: h=1 m=15
